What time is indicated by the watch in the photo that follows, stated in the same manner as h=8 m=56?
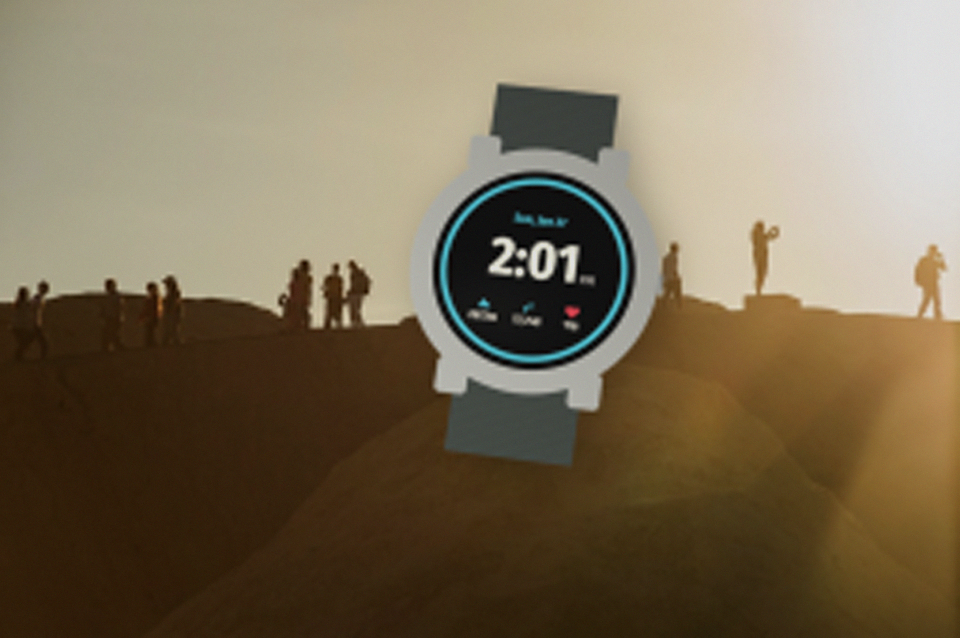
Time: h=2 m=1
